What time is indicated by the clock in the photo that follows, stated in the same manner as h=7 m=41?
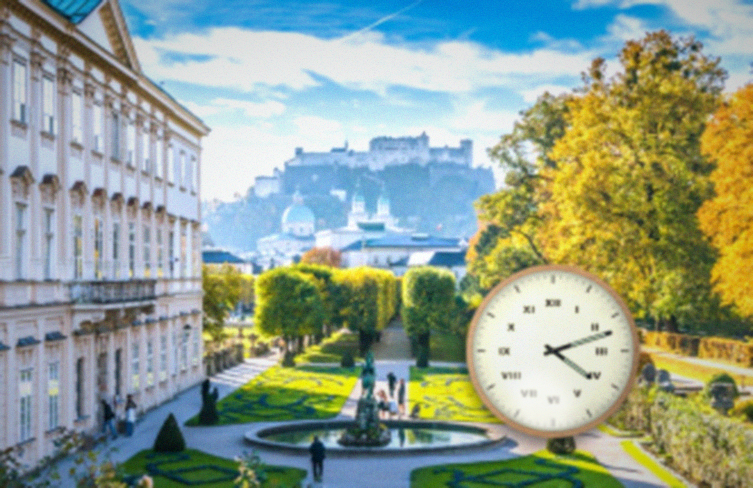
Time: h=4 m=12
